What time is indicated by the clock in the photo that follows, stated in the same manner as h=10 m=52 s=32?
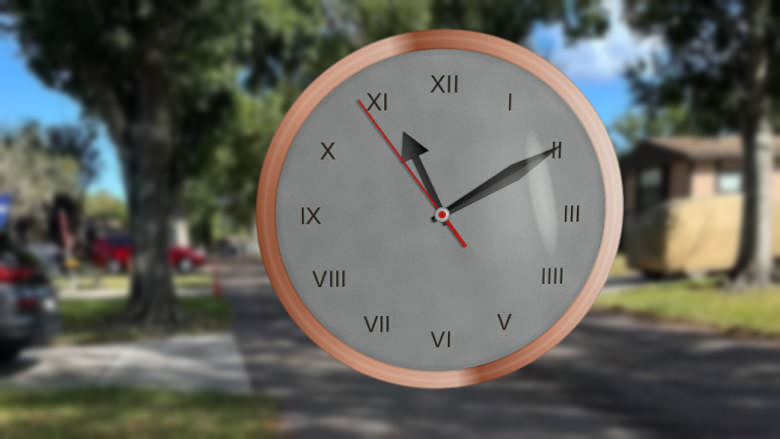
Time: h=11 m=9 s=54
